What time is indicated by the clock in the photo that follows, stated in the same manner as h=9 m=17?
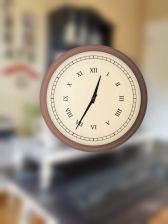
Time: h=12 m=35
